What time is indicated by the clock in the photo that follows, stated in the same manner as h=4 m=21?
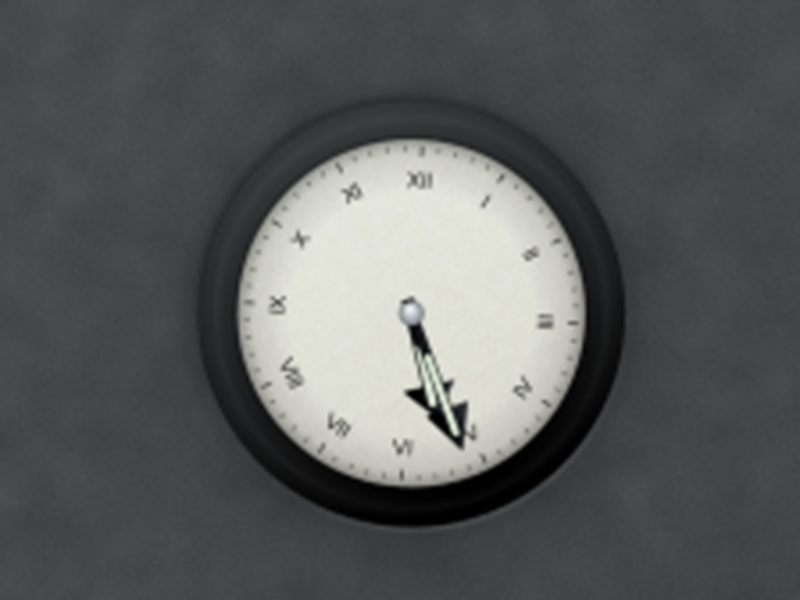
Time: h=5 m=26
